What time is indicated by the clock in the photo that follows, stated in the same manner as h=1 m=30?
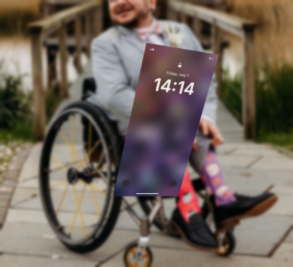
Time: h=14 m=14
